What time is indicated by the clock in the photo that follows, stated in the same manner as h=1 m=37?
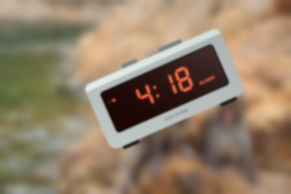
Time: h=4 m=18
